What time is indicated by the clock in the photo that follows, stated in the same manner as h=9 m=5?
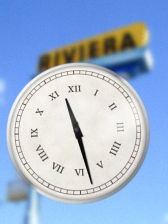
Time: h=11 m=28
